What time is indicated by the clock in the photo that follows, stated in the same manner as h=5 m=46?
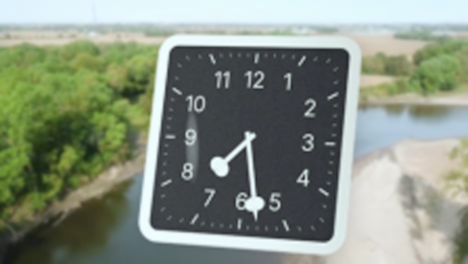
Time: h=7 m=28
